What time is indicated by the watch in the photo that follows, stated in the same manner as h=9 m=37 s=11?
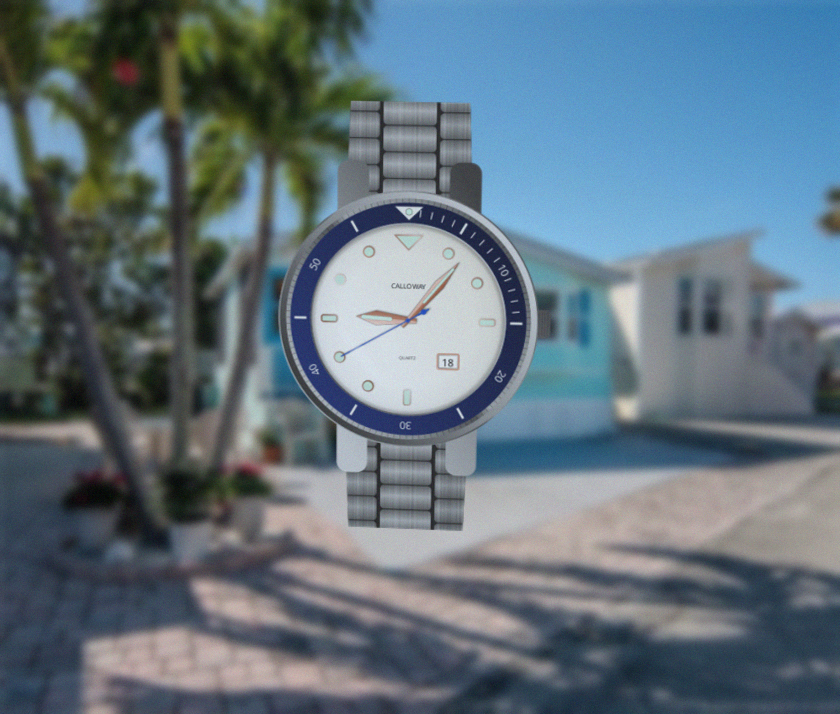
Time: h=9 m=6 s=40
